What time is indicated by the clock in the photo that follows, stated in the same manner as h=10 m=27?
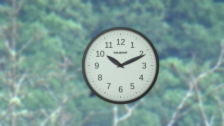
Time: h=10 m=11
